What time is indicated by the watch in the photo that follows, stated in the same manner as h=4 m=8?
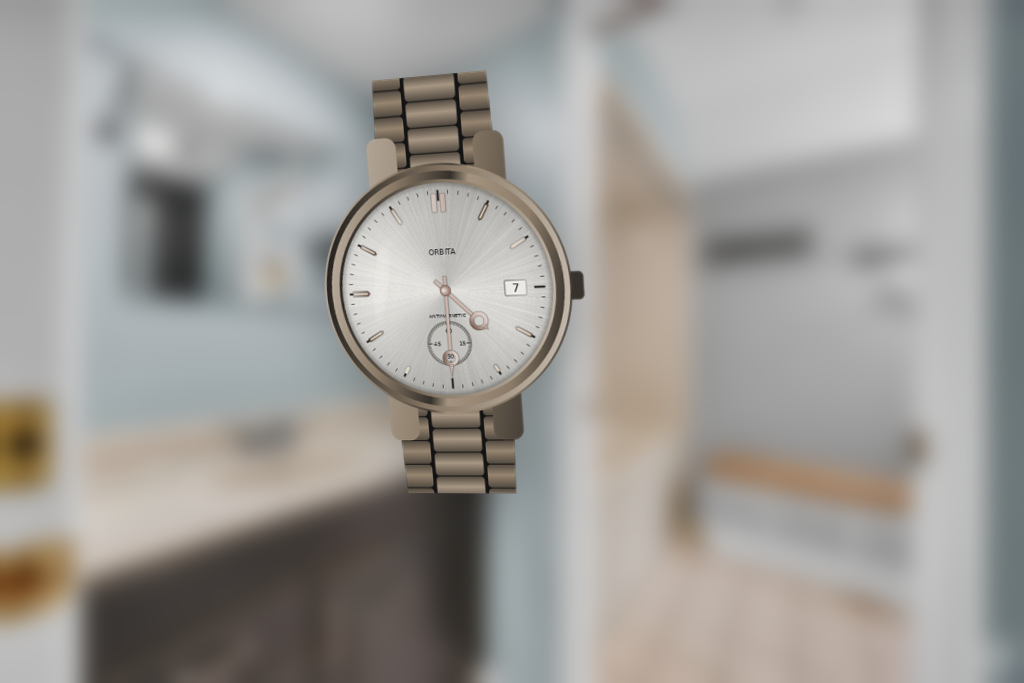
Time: h=4 m=30
